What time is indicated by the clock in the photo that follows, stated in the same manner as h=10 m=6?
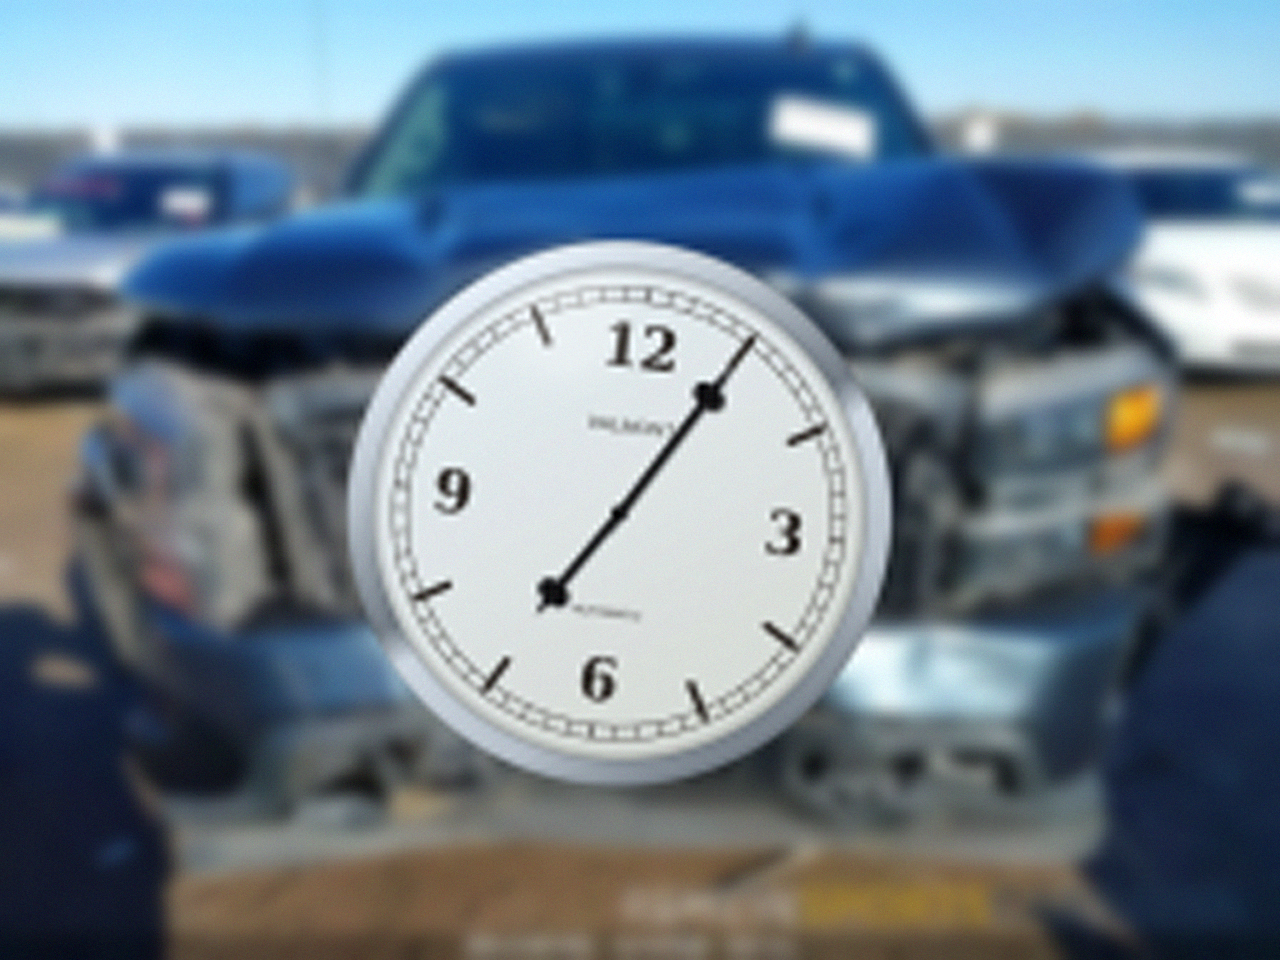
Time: h=7 m=5
